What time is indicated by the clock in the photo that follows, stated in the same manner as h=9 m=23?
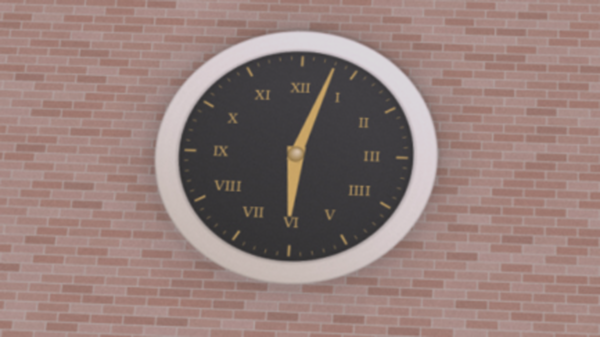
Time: h=6 m=3
